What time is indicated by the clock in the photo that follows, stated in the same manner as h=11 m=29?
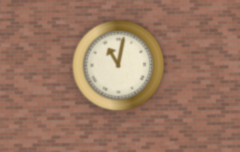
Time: h=11 m=2
